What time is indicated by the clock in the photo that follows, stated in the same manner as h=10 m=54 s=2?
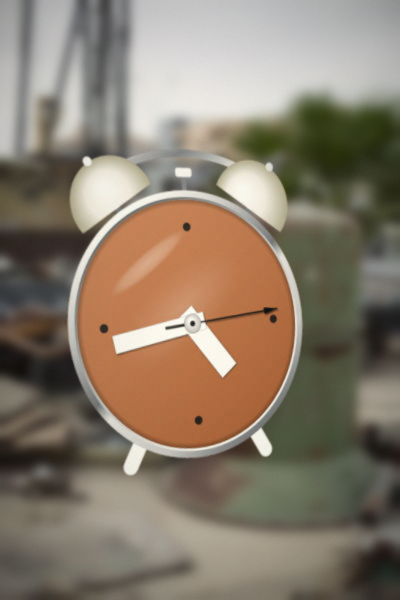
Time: h=4 m=43 s=14
